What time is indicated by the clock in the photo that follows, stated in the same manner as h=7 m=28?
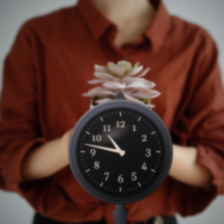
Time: h=10 m=47
